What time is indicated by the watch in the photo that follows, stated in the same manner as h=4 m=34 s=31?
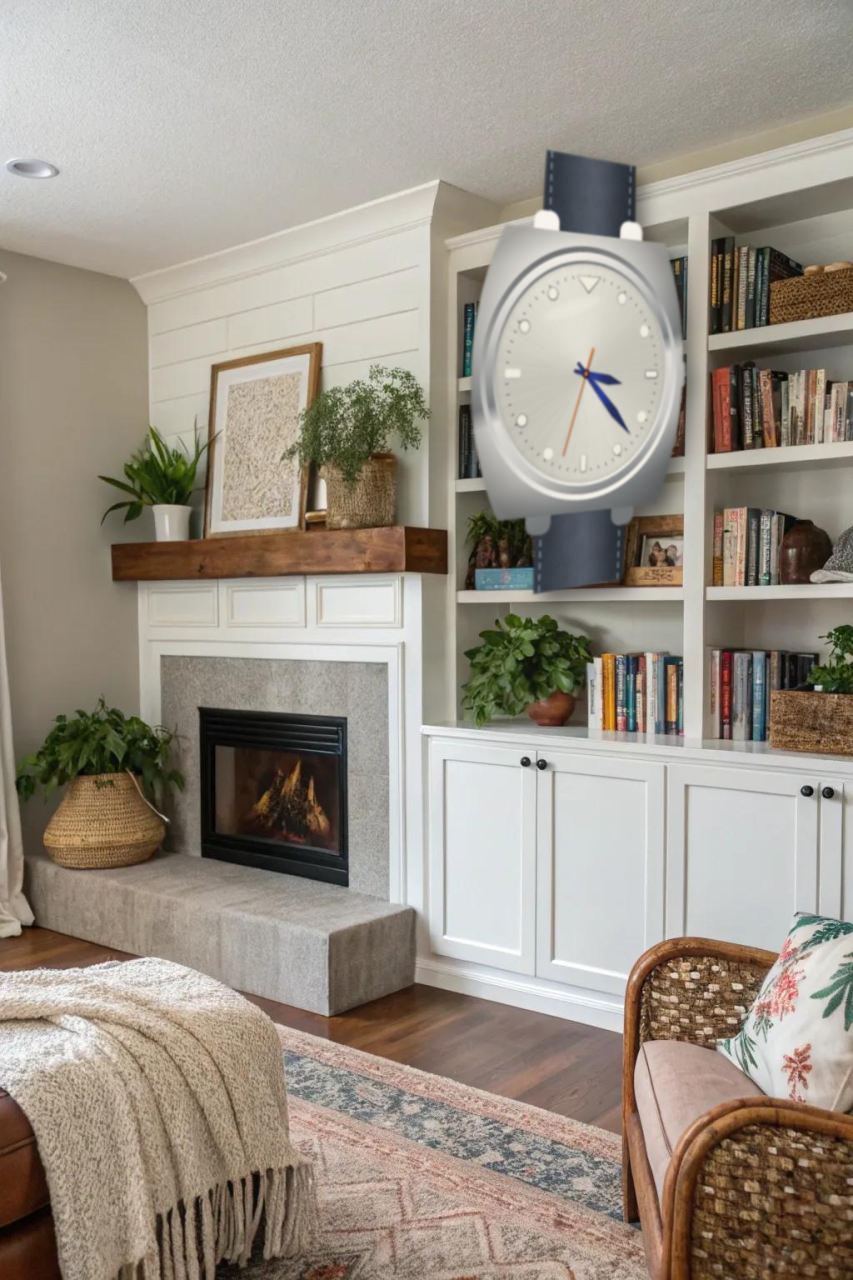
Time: h=3 m=22 s=33
